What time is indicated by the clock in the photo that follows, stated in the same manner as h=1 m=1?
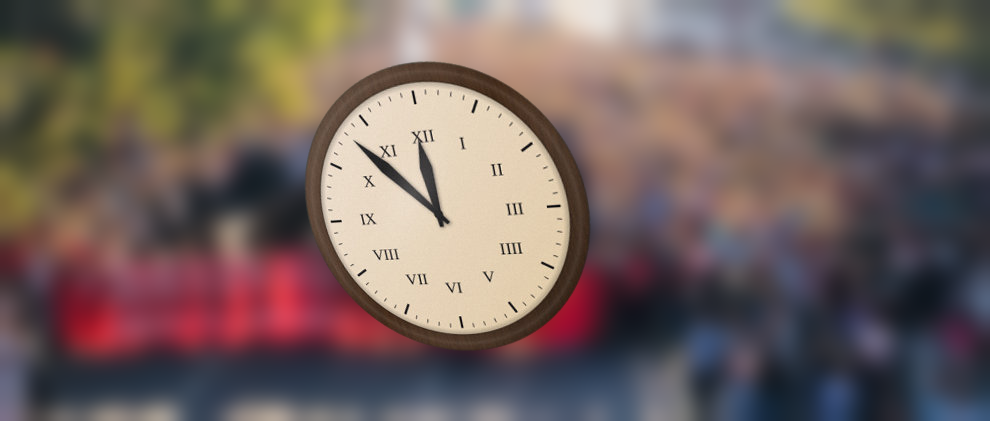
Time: h=11 m=53
